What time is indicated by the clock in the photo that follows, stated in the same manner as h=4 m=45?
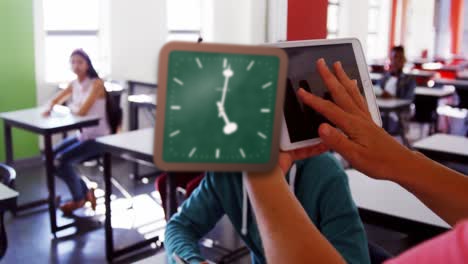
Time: h=5 m=1
